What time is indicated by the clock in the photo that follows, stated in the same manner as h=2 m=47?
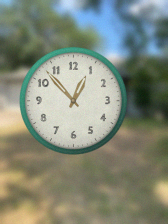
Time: h=12 m=53
